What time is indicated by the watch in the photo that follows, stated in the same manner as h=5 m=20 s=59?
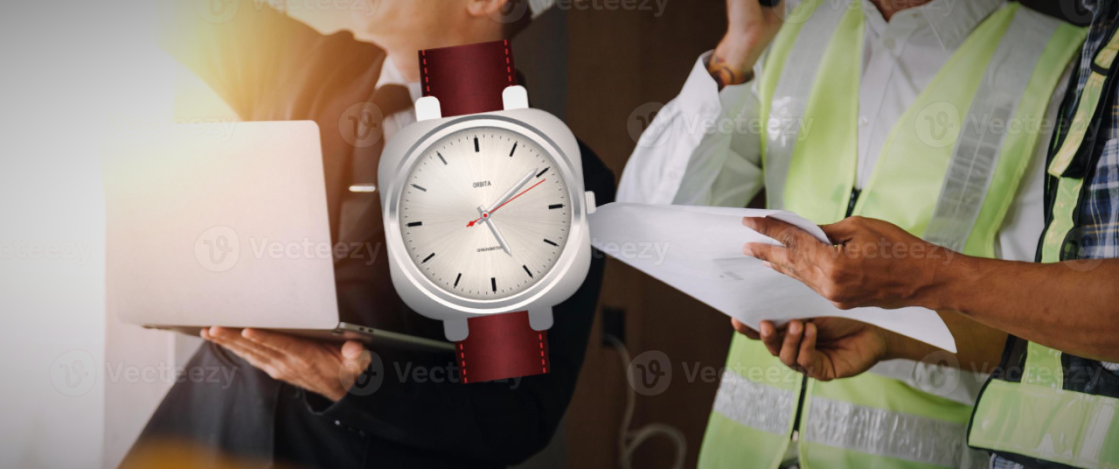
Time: h=5 m=9 s=11
